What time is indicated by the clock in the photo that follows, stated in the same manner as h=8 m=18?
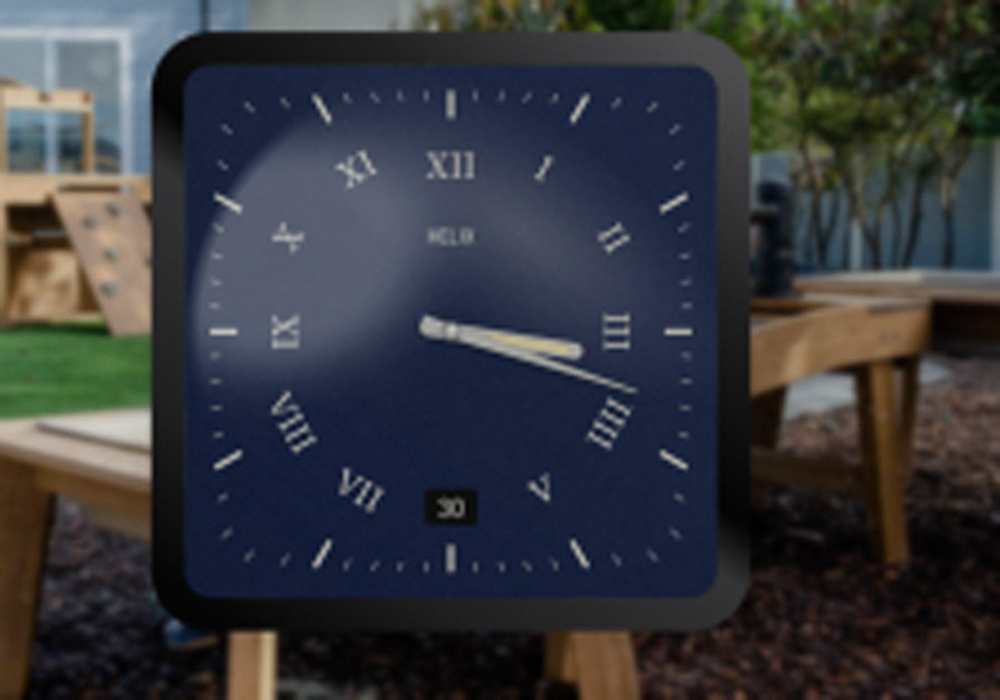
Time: h=3 m=18
